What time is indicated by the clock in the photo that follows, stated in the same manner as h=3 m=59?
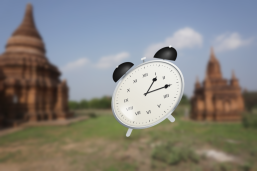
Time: h=1 m=15
